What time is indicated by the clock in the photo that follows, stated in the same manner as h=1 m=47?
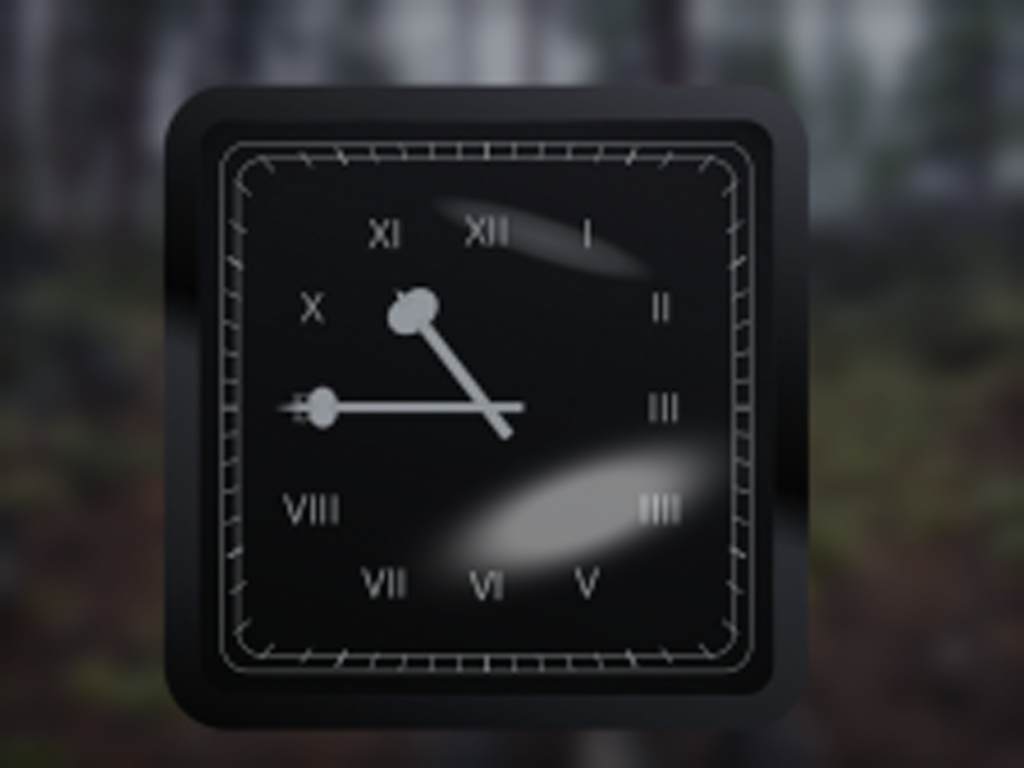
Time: h=10 m=45
